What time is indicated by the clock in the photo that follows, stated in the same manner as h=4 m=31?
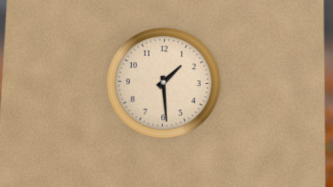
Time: h=1 m=29
